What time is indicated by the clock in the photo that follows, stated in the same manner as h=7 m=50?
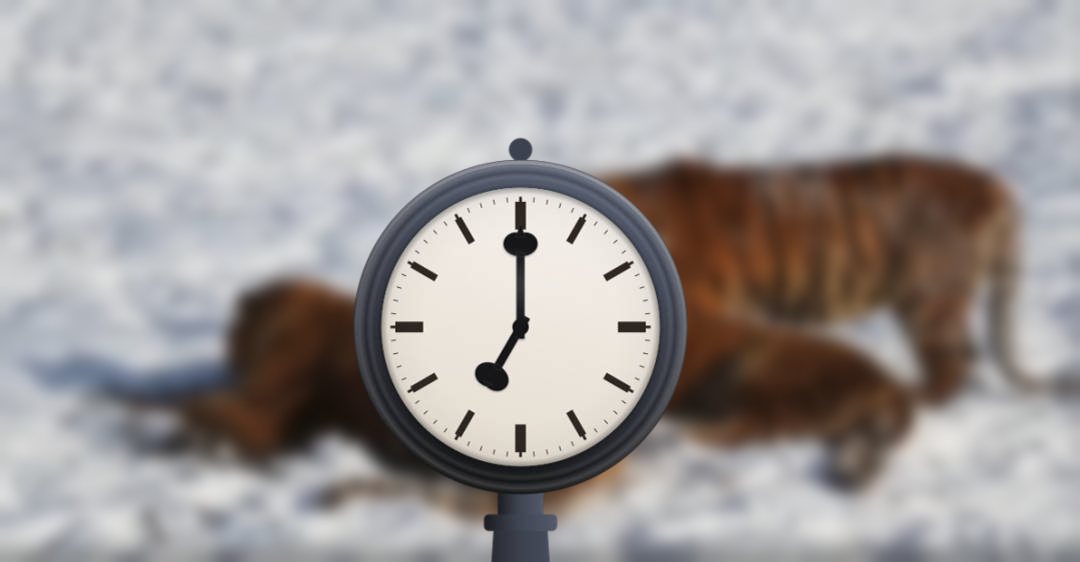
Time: h=7 m=0
